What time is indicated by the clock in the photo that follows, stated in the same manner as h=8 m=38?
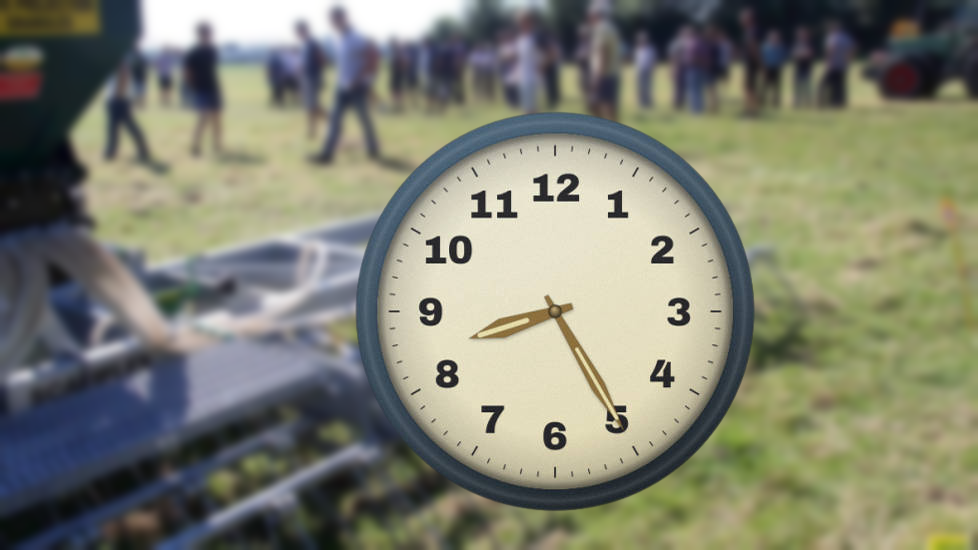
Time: h=8 m=25
